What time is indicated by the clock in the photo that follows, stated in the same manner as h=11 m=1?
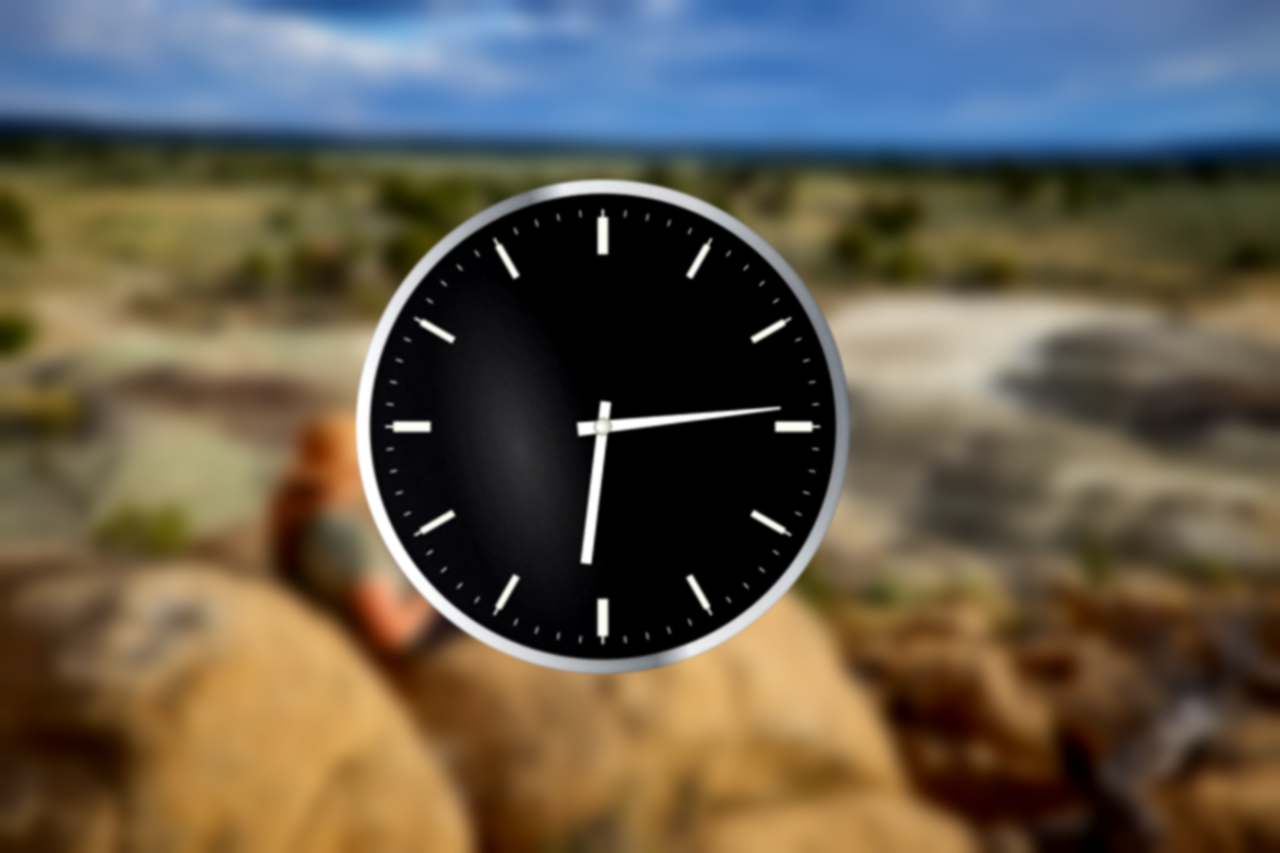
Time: h=6 m=14
